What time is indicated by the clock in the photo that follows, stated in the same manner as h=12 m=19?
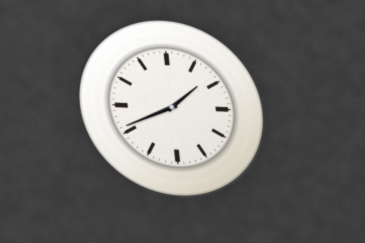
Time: h=1 m=41
